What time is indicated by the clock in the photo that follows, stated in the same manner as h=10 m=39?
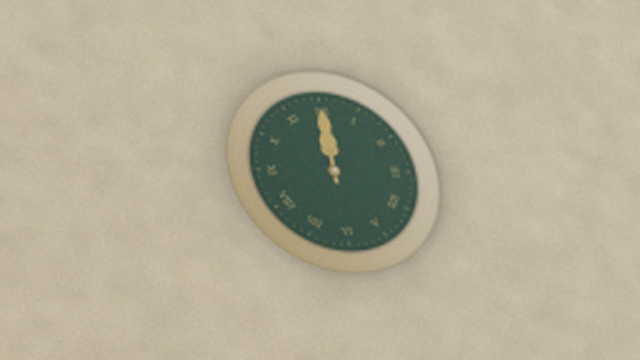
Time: h=12 m=0
